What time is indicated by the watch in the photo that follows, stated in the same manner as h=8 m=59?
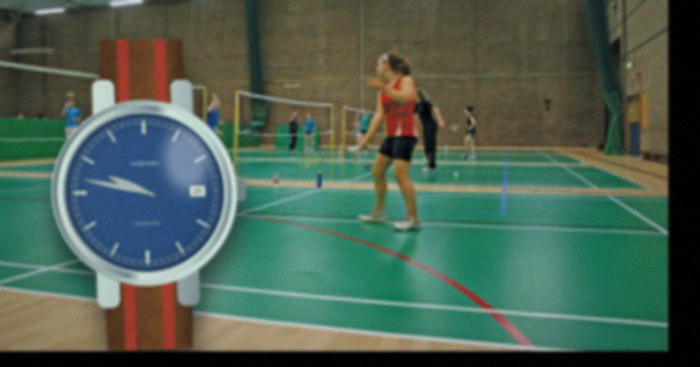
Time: h=9 m=47
